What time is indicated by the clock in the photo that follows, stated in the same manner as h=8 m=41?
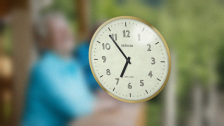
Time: h=6 m=54
